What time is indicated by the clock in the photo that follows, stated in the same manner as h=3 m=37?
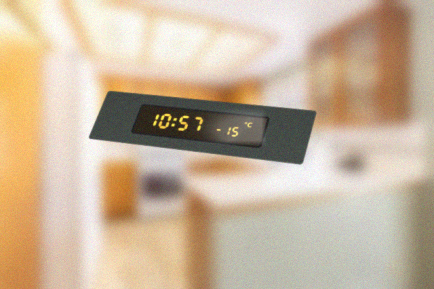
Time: h=10 m=57
